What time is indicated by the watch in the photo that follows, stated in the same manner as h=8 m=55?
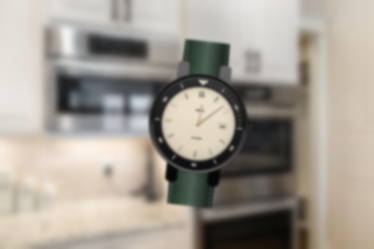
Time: h=12 m=8
